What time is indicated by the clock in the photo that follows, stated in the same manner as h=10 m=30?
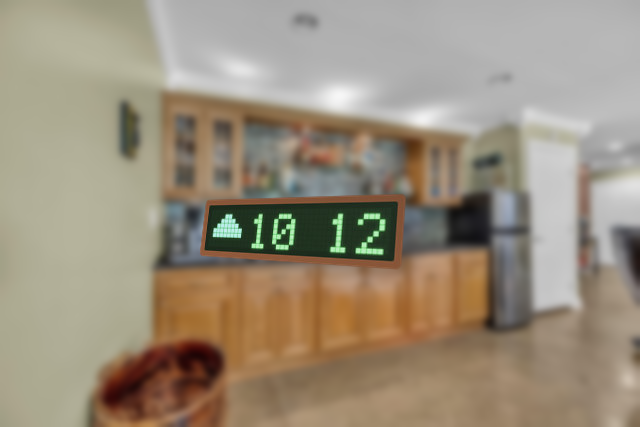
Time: h=10 m=12
